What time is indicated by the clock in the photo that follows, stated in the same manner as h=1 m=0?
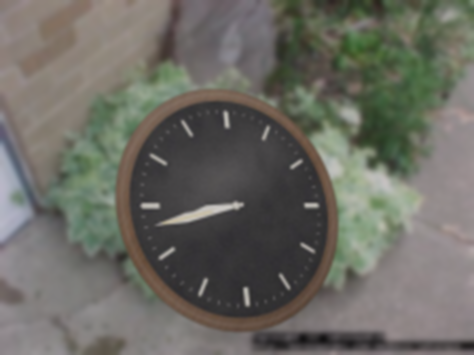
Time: h=8 m=43
